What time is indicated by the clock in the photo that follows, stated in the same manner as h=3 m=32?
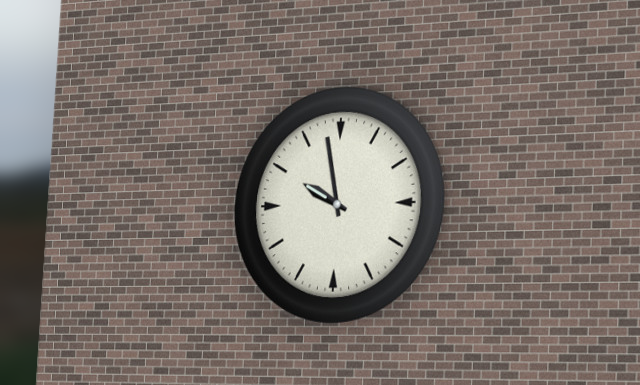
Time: h=9 m=58
